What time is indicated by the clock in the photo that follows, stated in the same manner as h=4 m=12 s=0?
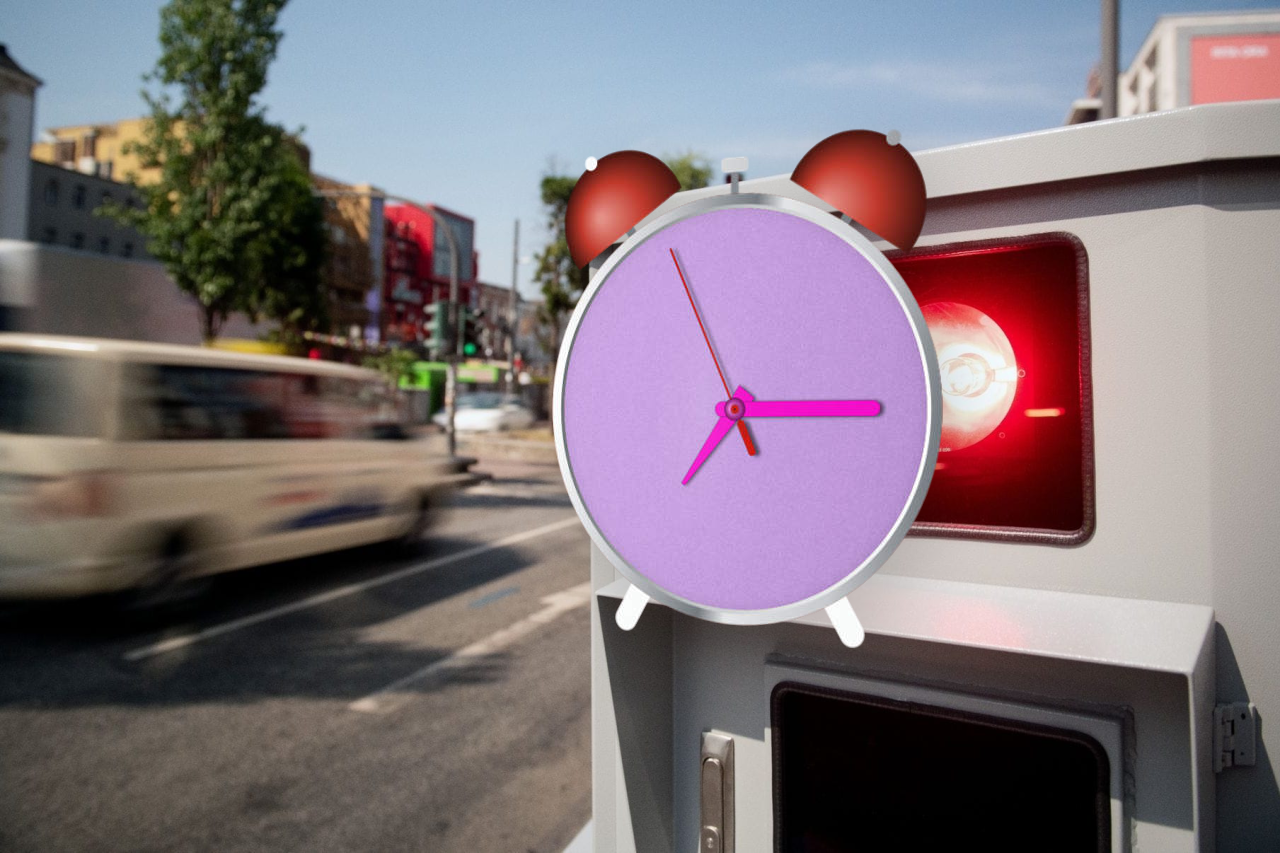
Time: h=7 m=14 s=56
